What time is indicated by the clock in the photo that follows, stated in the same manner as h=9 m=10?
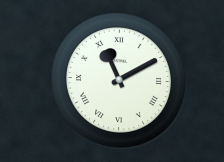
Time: h=11 m=10
